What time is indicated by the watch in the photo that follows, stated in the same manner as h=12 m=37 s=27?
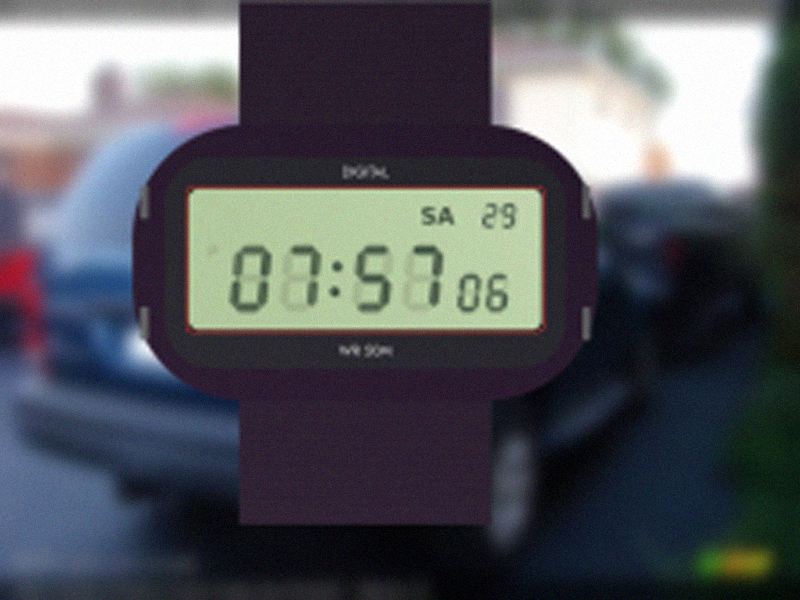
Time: h=7 m=57 s=6
